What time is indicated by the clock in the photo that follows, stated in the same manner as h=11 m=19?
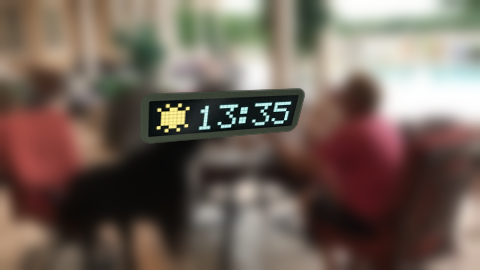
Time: h=13 m=35
